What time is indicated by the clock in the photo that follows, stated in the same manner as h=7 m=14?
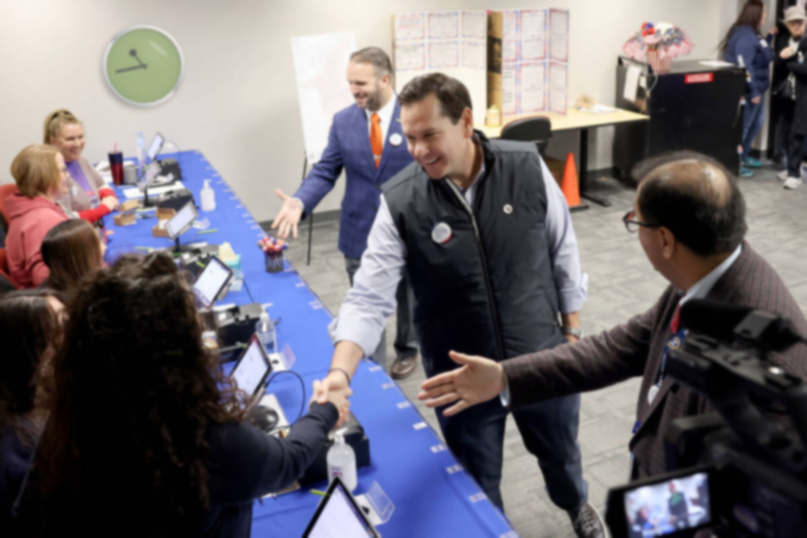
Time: h=10 m=43
